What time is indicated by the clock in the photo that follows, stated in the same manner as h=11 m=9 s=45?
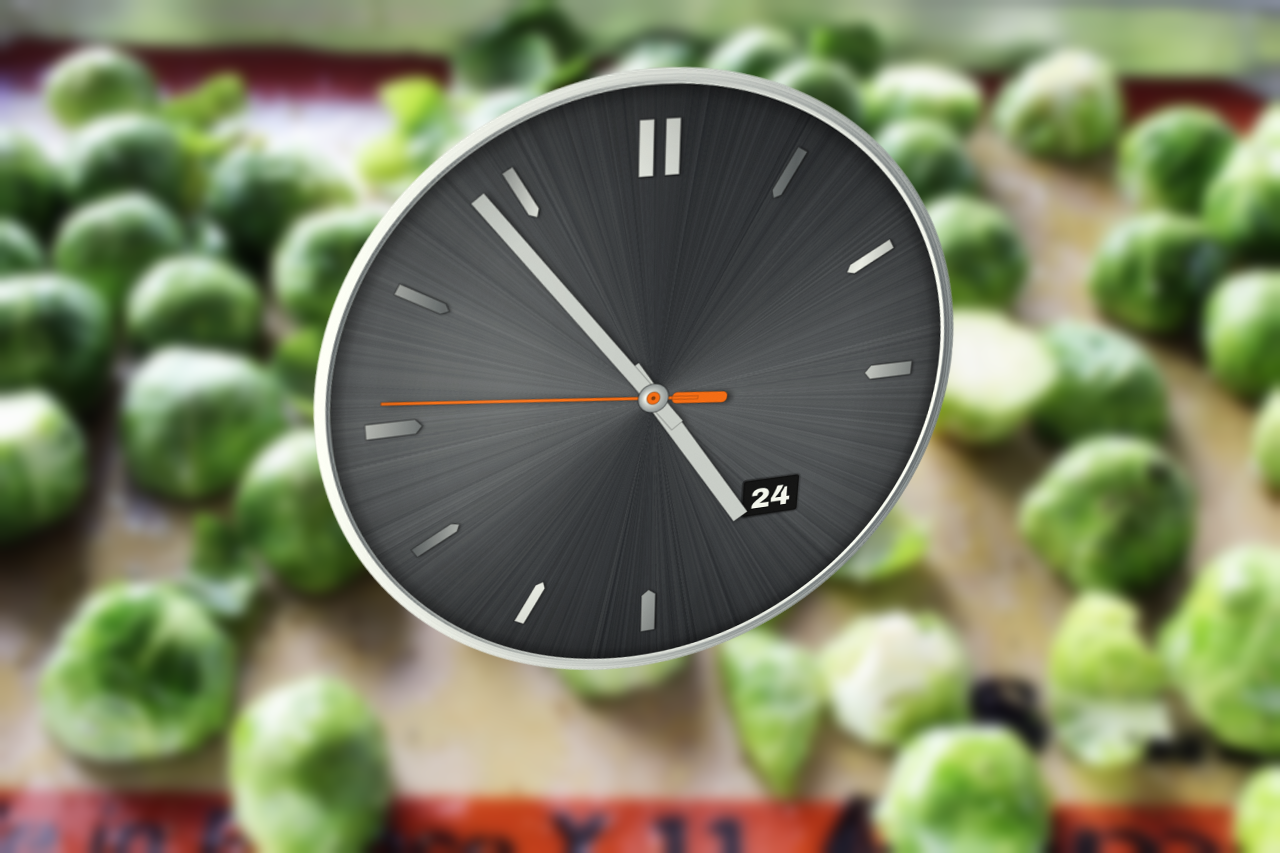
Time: h=4 m=53 s=46
